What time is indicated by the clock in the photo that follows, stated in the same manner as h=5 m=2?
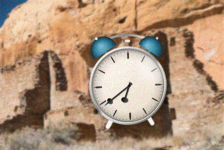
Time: h=6 m=39
